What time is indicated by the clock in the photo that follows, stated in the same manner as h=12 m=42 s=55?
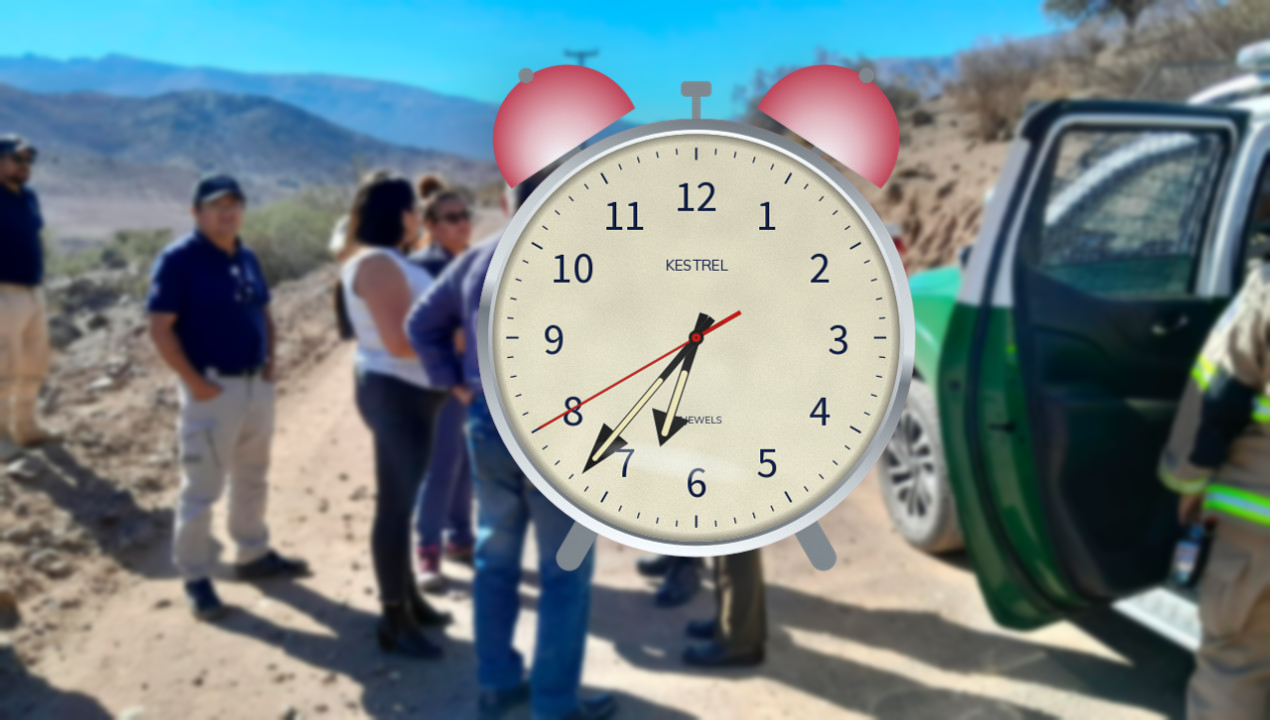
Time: h=6 m=36 s=40
